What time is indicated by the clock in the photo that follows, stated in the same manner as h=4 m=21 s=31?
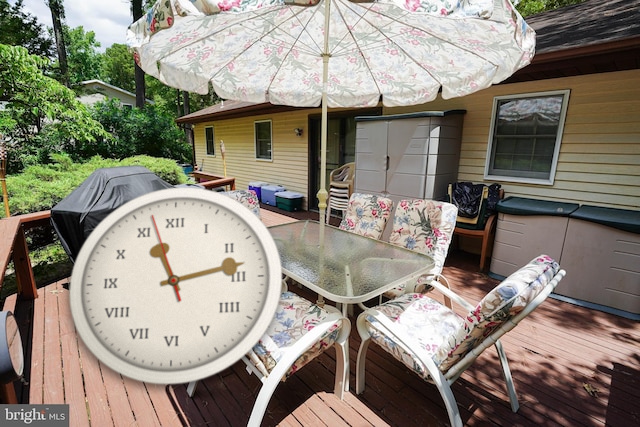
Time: h=11 m=12 s=57
